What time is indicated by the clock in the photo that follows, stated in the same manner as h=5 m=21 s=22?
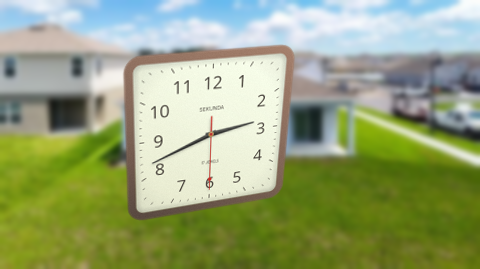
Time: h=2 m=41 s=30
